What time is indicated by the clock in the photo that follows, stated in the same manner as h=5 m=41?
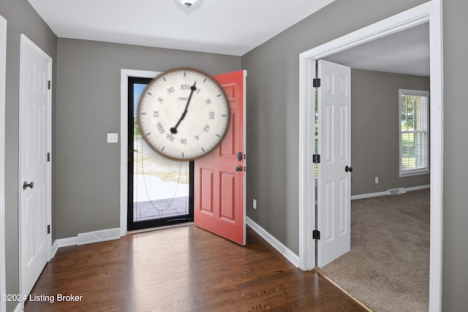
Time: h=7 m=3
